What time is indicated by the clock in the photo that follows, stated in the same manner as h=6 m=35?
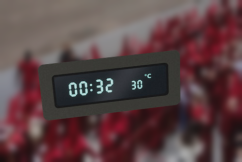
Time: h=0 m=32
